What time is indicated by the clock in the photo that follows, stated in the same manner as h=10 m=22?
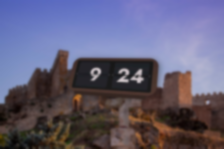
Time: h=9 m=24
